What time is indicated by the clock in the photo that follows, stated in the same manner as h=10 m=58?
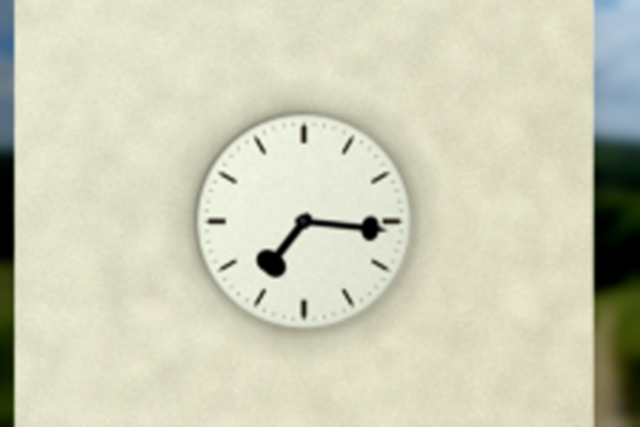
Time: h=7 m=16
